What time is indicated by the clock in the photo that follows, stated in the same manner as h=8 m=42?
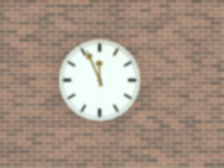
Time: h=11 m=56
